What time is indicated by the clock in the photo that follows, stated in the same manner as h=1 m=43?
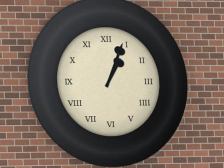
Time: h=1 m=4
